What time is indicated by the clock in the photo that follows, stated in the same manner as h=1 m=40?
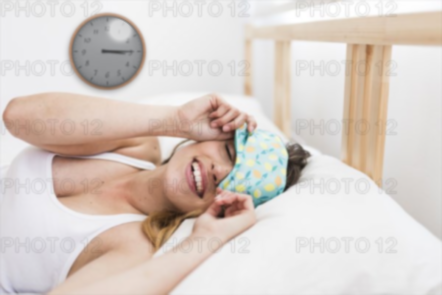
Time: h=3 m=15
